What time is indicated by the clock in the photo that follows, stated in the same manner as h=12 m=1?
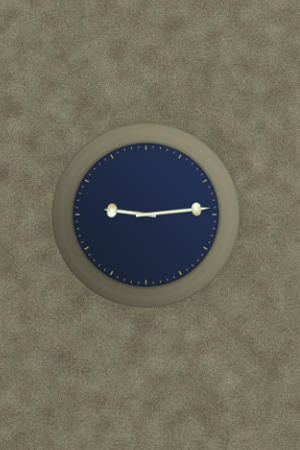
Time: h=9 m=14
